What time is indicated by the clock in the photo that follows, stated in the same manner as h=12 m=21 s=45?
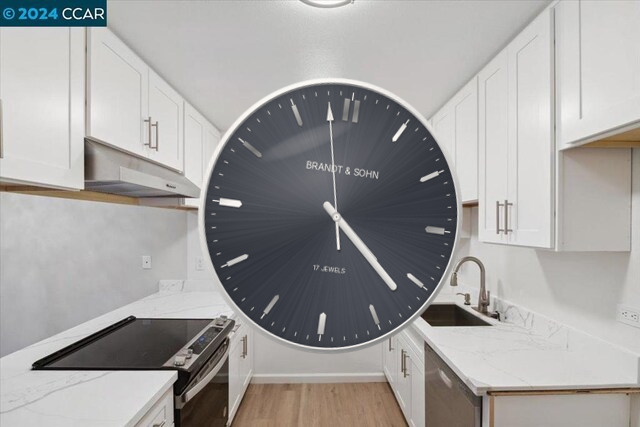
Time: h=4 m=21 s=58
